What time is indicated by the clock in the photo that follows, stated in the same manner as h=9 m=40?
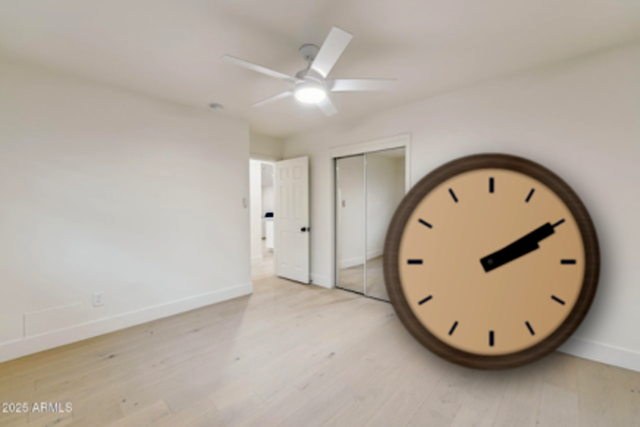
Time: h=2 m=10
